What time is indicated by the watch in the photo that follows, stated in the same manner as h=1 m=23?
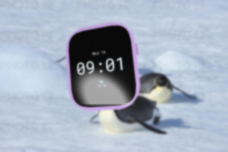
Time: h=9 m=1
